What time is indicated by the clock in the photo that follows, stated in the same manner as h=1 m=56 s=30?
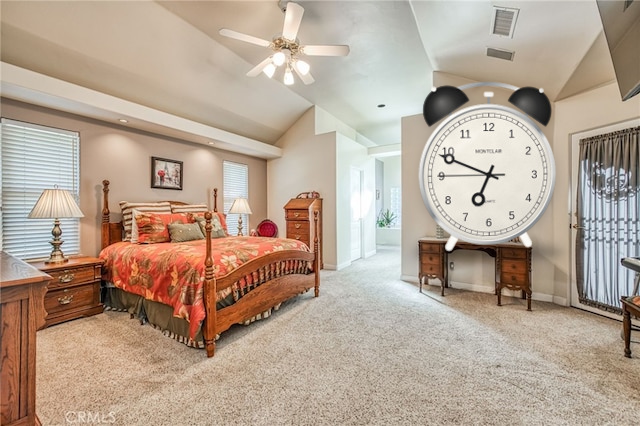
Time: h=6 m=48 s=45
